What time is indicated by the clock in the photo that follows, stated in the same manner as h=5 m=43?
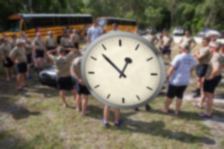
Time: h=12 m=53
